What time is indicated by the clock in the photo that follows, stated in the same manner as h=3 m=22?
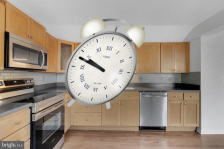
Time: h=9 m=48
